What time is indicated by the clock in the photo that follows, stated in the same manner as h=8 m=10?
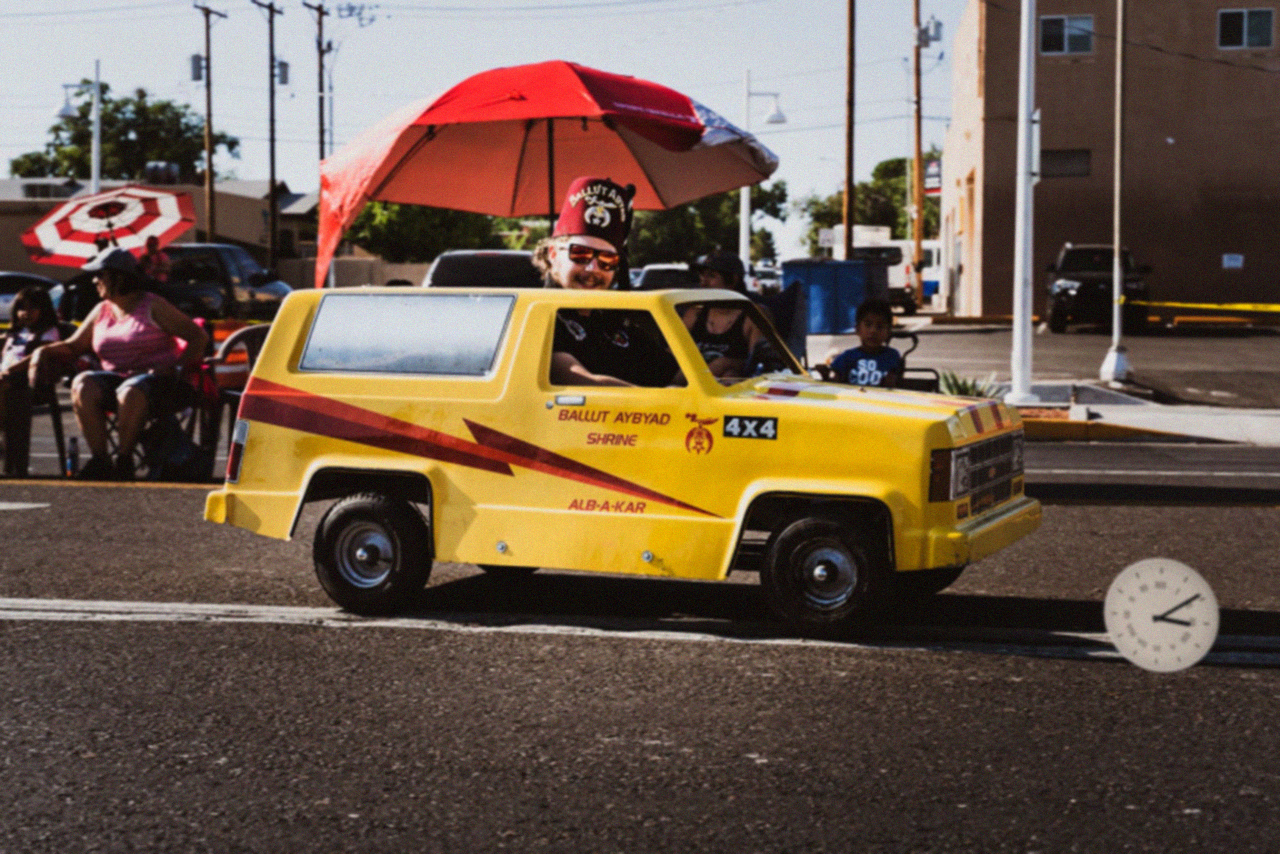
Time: h=3 m=9
